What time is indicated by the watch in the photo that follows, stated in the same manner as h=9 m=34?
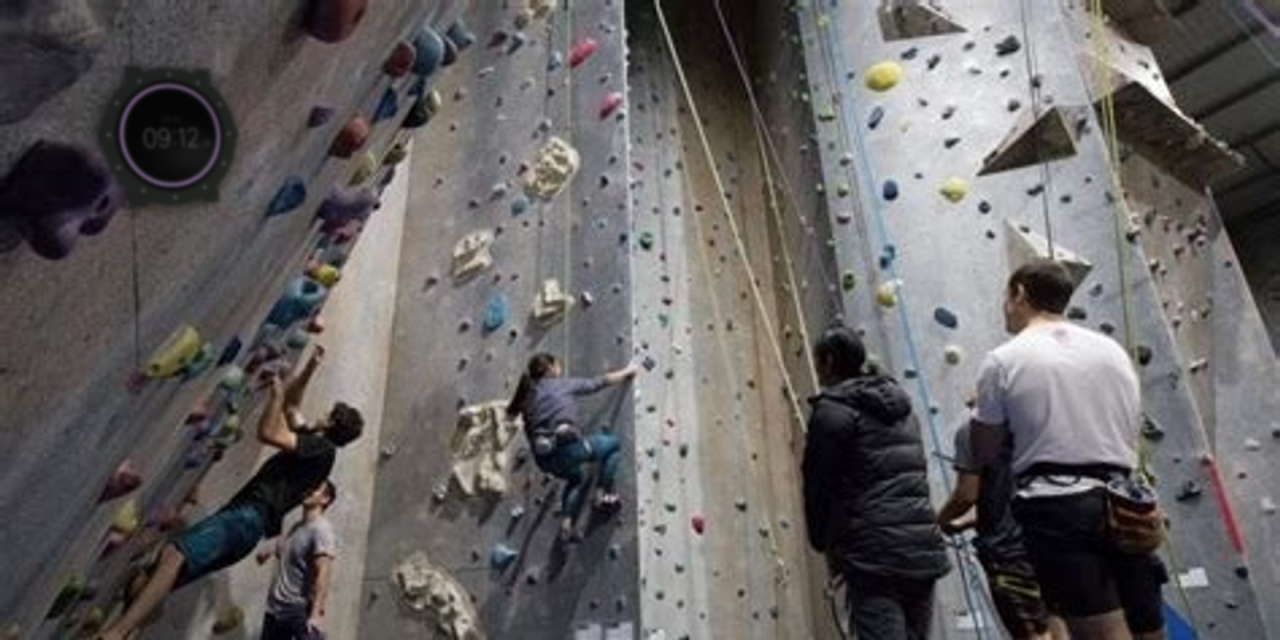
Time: h=9 m=12
